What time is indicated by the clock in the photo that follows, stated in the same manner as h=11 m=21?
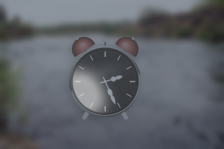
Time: h=2 m=26
